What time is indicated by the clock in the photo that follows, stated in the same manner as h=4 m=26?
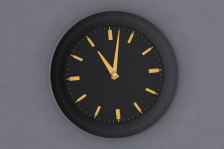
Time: h=11 m=2
